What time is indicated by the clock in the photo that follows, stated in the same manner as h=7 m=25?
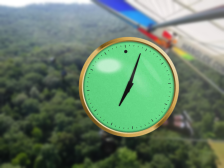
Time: h=7 m=4
